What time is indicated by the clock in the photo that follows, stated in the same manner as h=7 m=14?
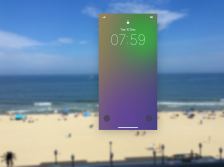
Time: h=7 m=59
